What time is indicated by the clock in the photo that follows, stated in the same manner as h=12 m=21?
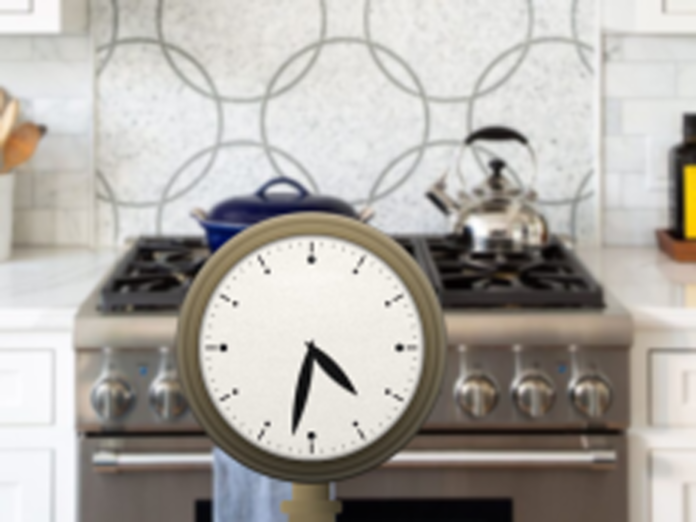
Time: h=4 m=32
